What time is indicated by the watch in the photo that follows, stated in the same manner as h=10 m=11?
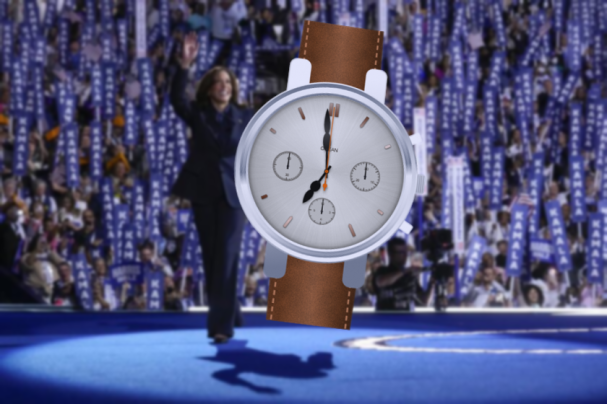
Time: h=6 m=59
